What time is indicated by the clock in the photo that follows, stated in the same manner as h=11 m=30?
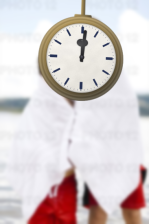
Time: h=12 m=1
